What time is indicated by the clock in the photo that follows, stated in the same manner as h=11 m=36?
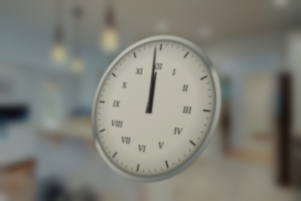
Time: h=11 m=59
